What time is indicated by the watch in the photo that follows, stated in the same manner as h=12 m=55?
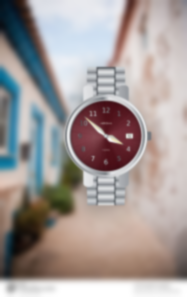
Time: h=3 m=52
